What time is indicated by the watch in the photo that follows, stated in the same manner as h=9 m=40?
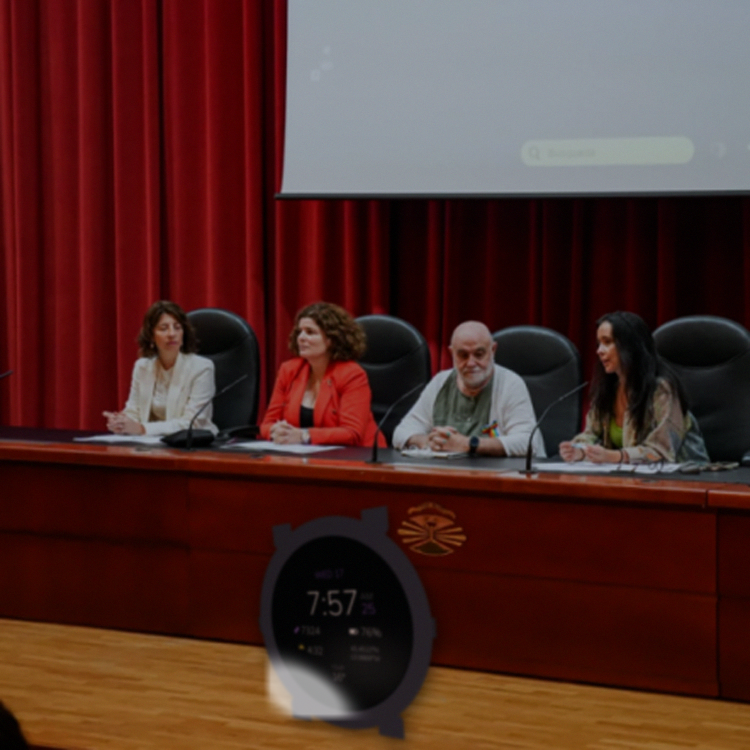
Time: h=7 m=57
